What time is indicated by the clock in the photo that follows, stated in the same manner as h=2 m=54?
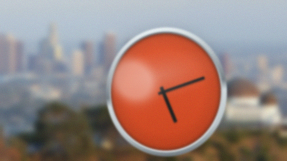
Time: h=5 m=12
